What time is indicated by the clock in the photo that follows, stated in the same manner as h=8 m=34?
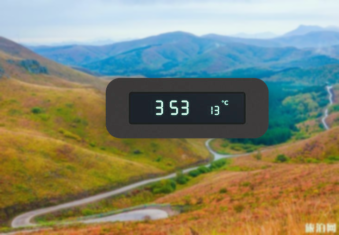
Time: h=3 m=53
